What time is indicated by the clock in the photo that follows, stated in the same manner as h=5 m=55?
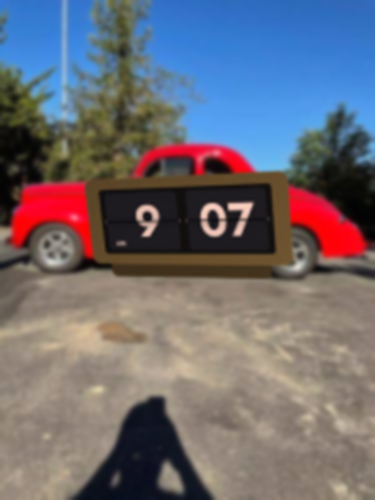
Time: h=9 m=7
